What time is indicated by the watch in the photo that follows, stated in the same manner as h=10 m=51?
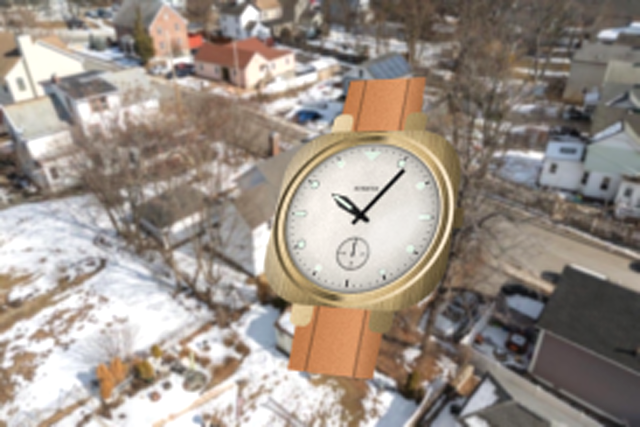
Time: h=10 m=6
